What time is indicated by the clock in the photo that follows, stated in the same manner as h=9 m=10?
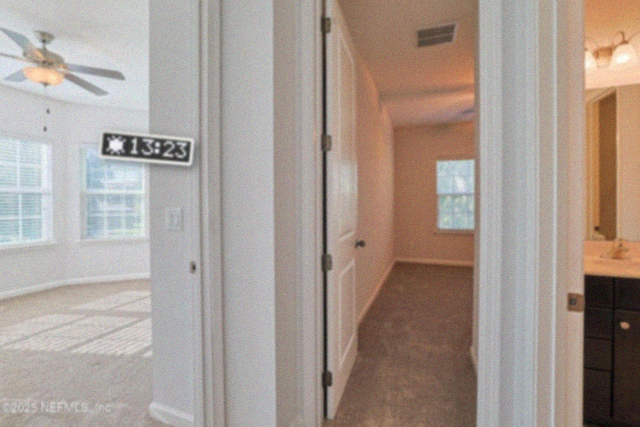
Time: h=13 m=23
